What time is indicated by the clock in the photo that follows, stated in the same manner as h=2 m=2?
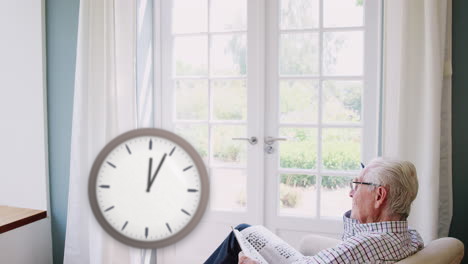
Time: h=12 m=4
